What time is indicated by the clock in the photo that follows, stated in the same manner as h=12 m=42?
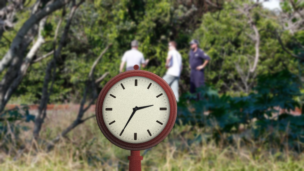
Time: h=2 m=35
